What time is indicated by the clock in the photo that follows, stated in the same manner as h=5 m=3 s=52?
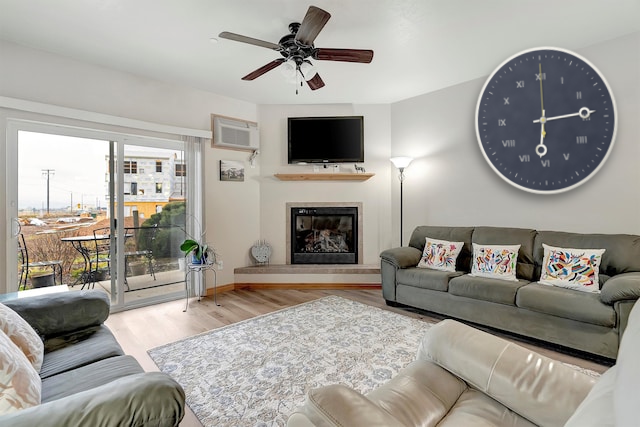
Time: h=6 m=14 s=0
